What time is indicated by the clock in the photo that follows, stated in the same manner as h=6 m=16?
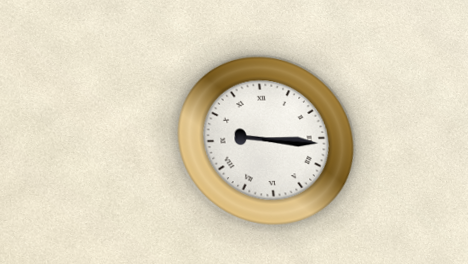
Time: h=9 m=16
